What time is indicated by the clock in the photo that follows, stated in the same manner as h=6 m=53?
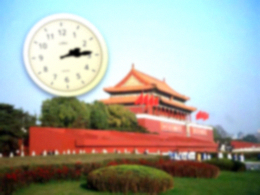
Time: h=2 m=14
